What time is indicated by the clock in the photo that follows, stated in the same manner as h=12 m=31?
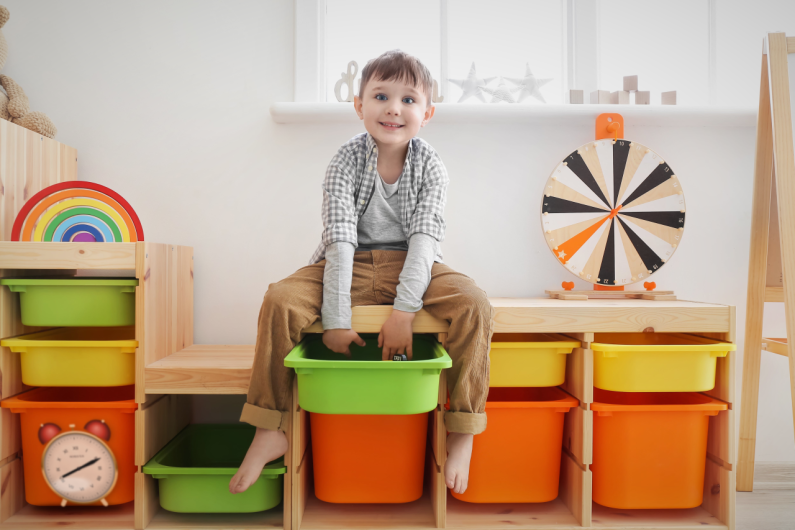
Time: h=8 m=11
